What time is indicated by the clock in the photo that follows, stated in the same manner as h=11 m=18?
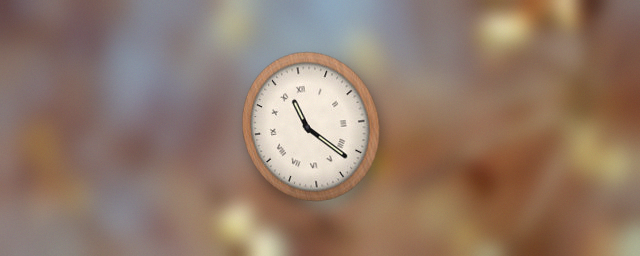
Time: h=11 m=22
